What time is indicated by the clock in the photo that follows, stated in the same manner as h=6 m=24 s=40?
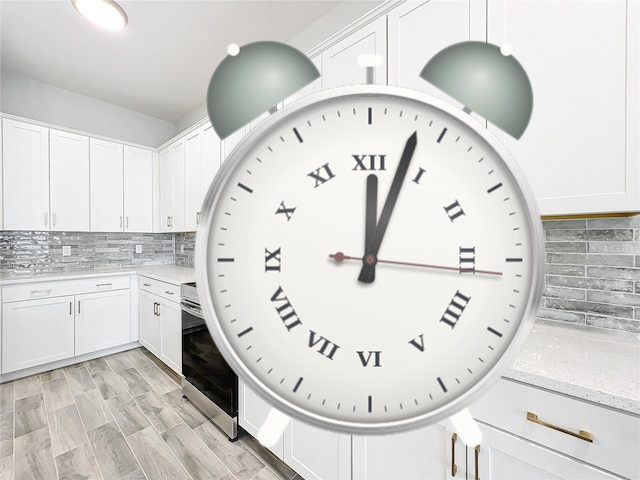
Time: h=12 m=3 s=16
